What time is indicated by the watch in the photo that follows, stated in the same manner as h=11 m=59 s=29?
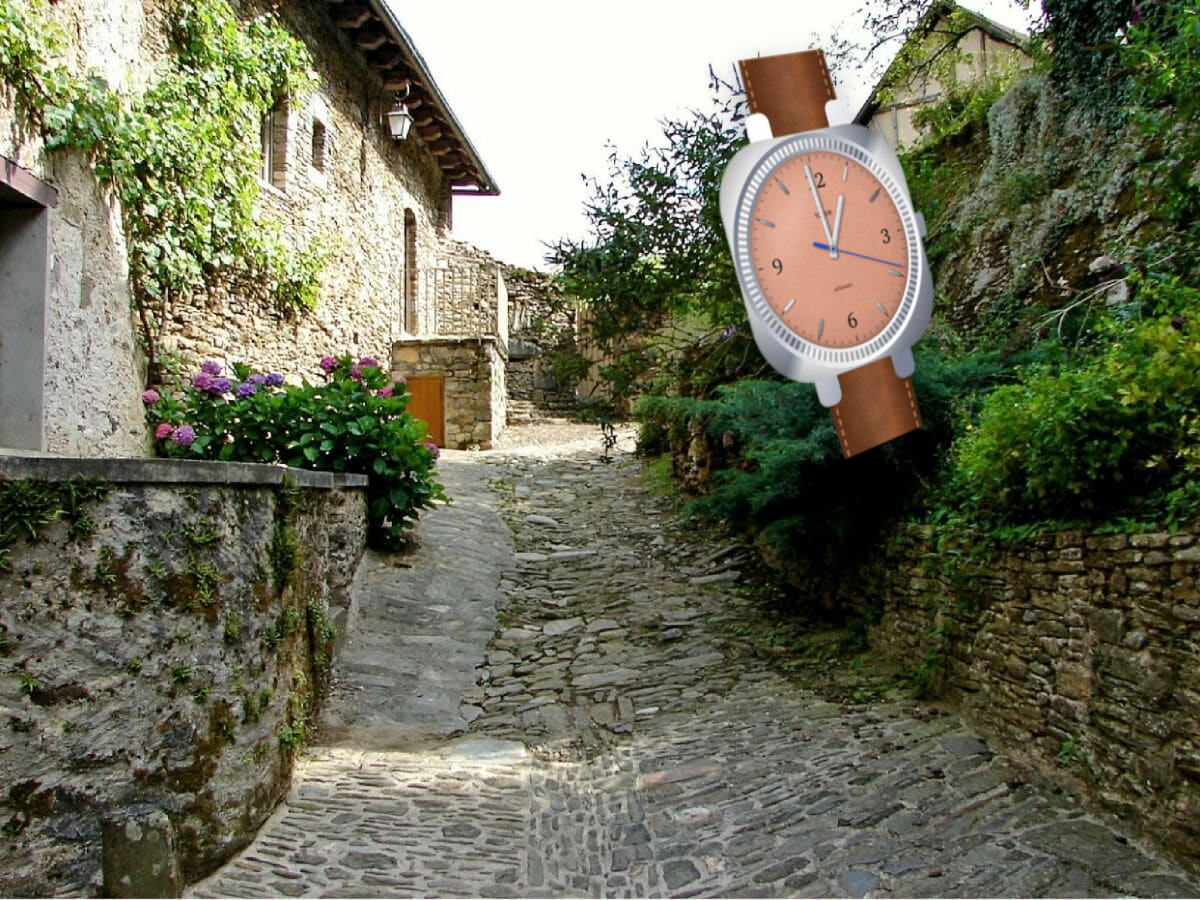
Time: h=12 m=59 s=19
